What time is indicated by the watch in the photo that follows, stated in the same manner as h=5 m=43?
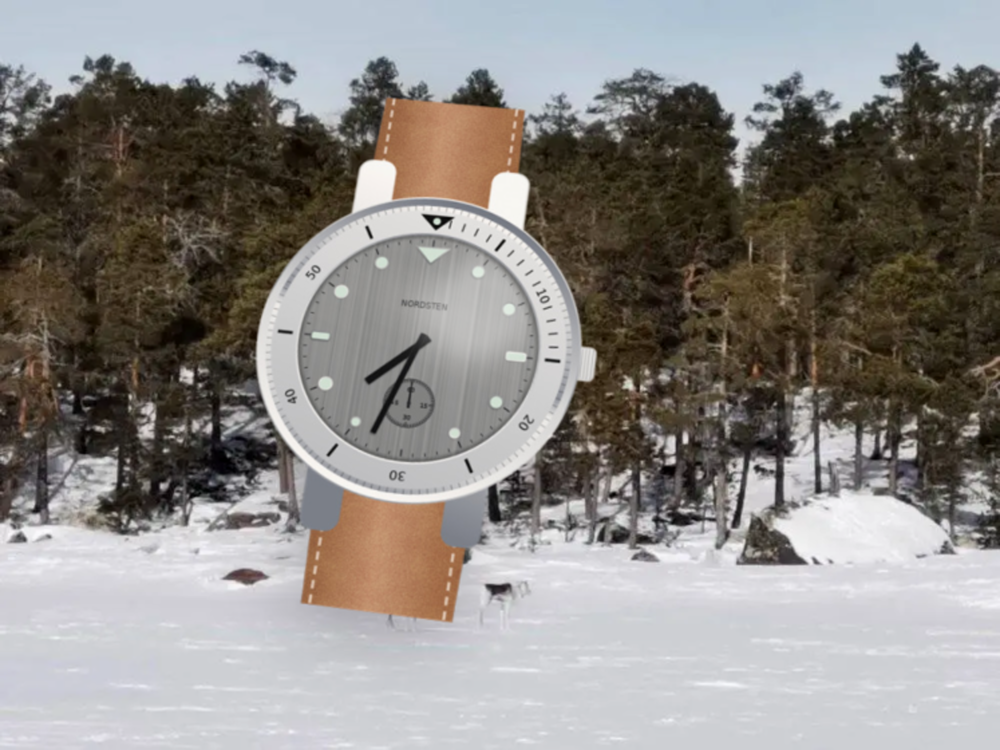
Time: h=7 m=33
